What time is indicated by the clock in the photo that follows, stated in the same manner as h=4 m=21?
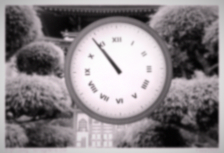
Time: h=10 m=54
